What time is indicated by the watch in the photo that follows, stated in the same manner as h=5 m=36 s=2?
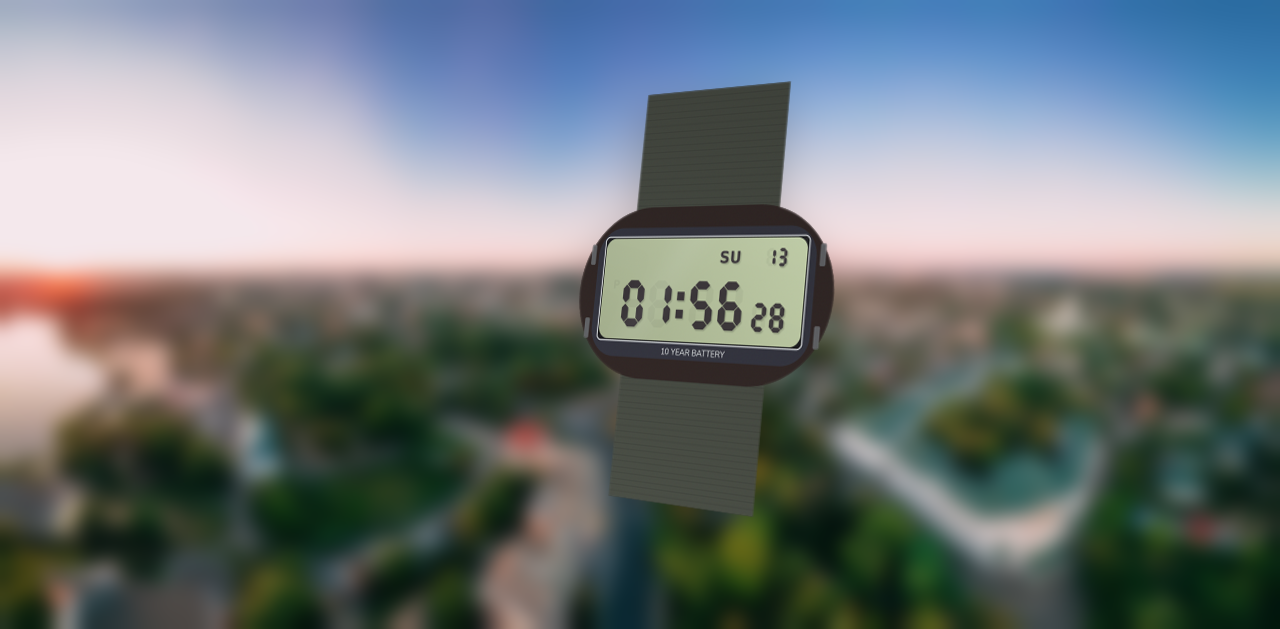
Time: h=1 m=56 s=28
